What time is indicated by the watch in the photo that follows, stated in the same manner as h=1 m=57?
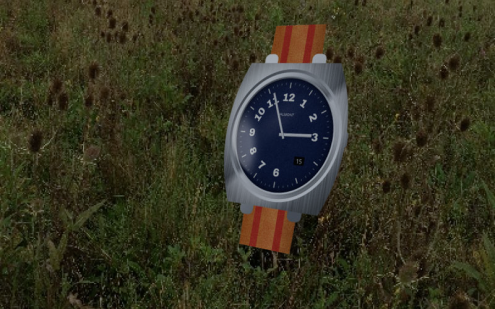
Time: h=2 m=56
